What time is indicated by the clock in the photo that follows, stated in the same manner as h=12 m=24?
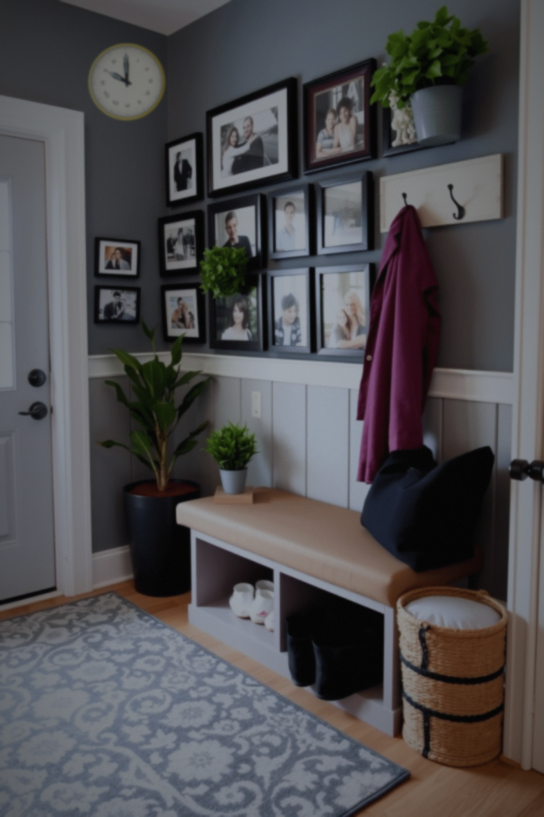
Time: h=10 m=0
